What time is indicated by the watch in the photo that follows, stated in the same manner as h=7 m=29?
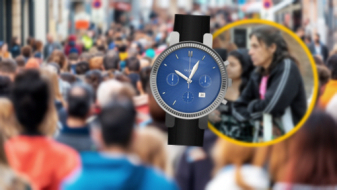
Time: h=10 m=4
